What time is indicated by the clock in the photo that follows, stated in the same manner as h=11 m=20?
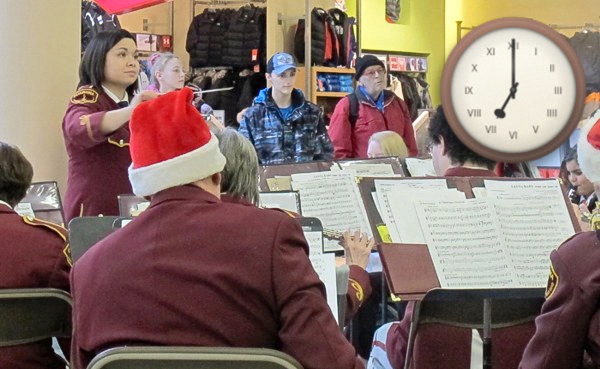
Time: h=7 m=0
